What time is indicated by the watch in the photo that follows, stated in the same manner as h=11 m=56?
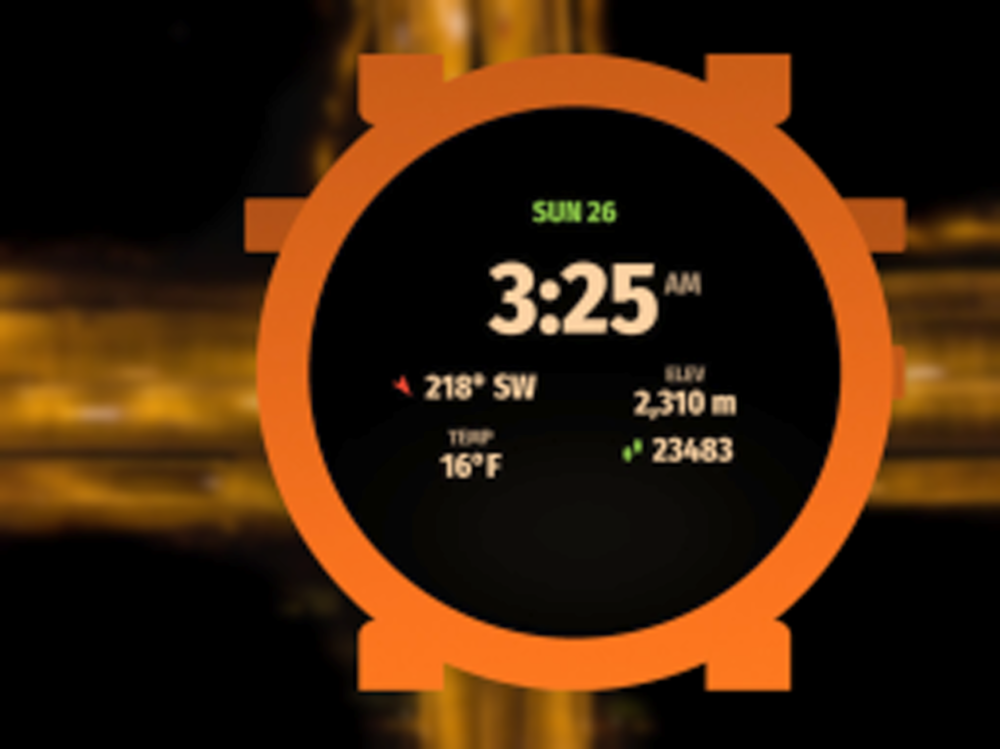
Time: h=3 m=25
